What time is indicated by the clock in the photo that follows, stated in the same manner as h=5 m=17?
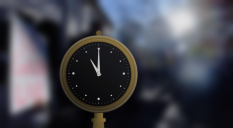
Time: h=11 m=0
